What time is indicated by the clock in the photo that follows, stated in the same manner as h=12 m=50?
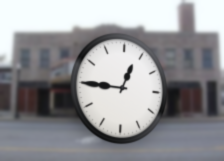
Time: h=12 m=45
